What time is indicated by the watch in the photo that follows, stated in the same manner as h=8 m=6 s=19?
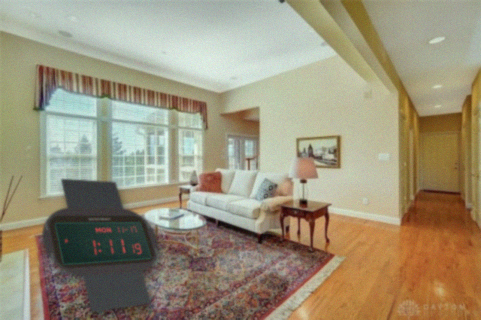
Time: h=1 m=11 s=19
